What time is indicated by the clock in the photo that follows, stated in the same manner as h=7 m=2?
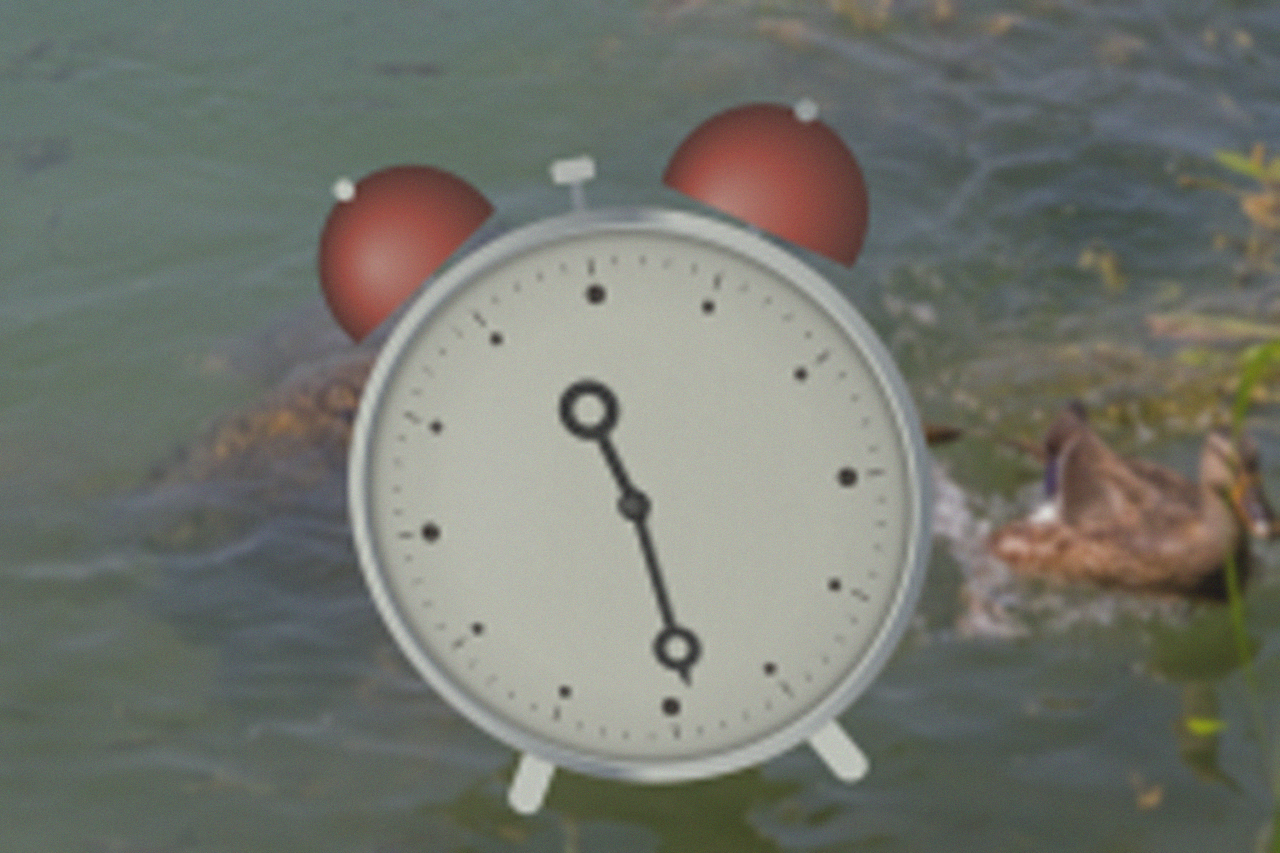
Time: h=11 m=29
